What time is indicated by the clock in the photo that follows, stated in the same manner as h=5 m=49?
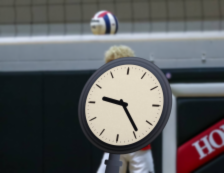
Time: h=9 m=24
